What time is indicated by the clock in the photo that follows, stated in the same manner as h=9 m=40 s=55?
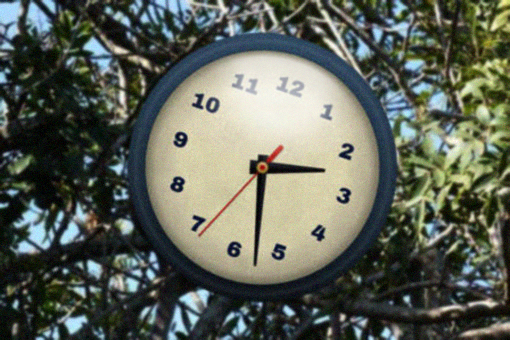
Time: h=2 m=27 s=34
